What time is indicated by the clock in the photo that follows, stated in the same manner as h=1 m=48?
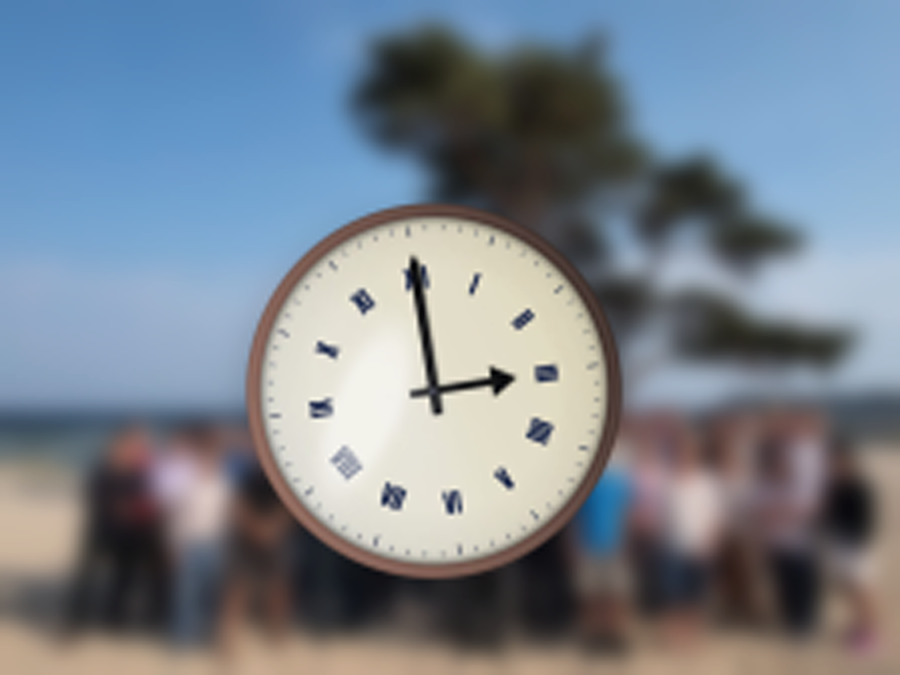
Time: h=3 m=0
